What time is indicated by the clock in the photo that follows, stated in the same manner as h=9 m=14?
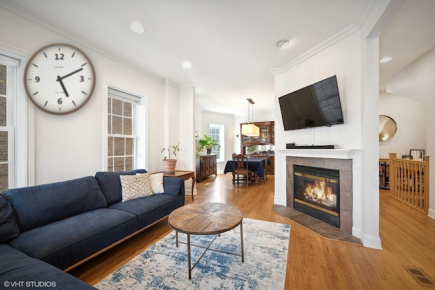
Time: h=5 m=11
